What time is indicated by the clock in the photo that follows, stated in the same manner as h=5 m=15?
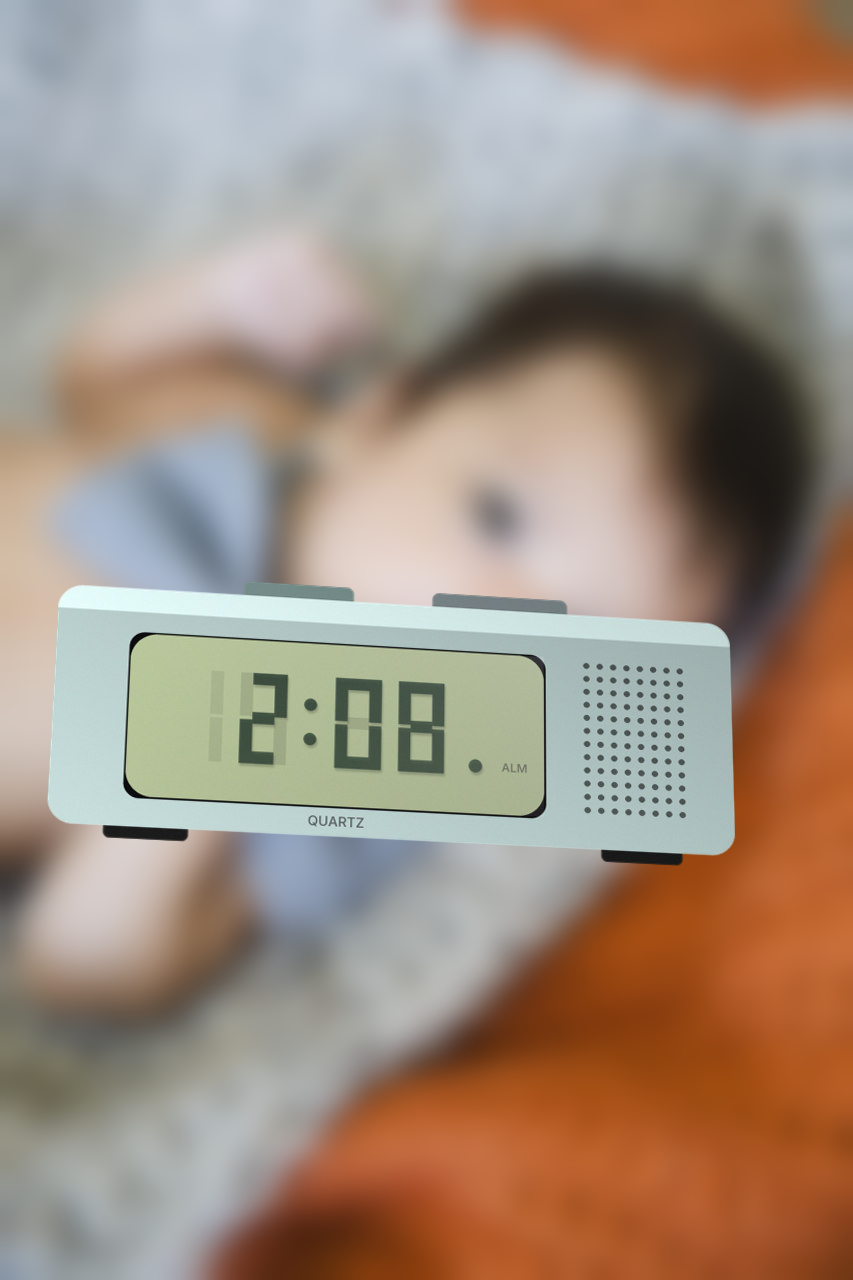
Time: h=2 m=8
